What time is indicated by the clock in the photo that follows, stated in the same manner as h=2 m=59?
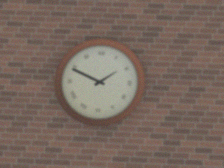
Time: h=1 m=49
